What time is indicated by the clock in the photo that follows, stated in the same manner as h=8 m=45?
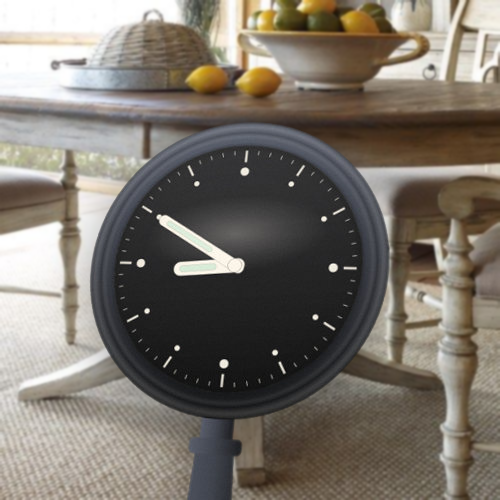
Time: h=8 m=50
